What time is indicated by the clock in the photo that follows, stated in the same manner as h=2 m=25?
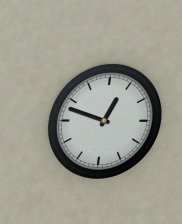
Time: h=12 m=48
